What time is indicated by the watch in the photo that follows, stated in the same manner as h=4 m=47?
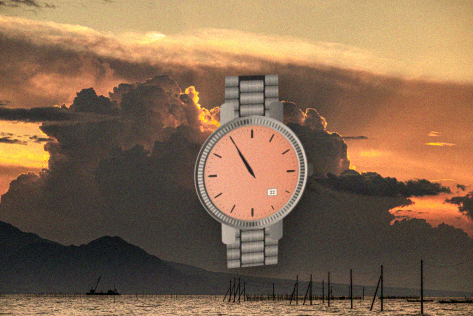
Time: h=10 m=55
